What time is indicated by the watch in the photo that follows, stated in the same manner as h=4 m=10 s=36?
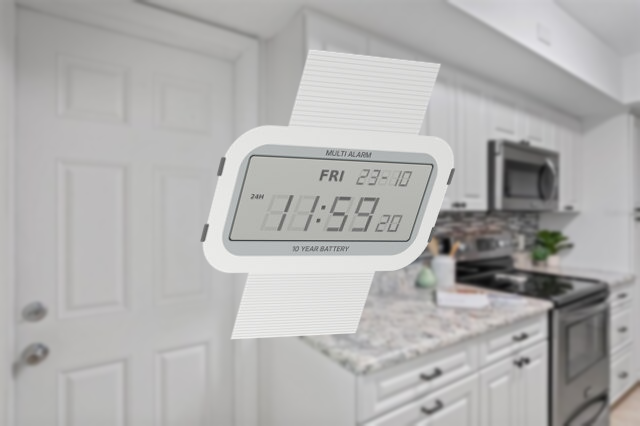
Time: h=11 m=59 s=20
